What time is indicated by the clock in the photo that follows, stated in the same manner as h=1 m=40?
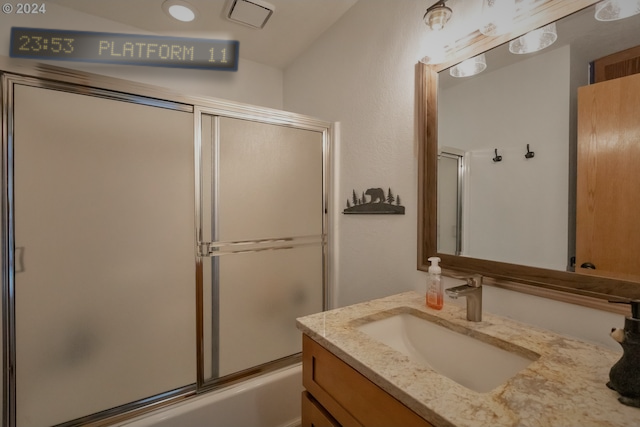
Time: h=23 m=53
